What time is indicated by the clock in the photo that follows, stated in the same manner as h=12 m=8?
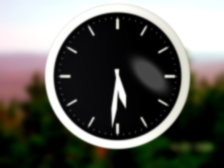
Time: h=5 m=31
